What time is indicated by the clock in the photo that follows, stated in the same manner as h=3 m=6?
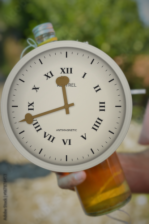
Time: h=11 m=42
